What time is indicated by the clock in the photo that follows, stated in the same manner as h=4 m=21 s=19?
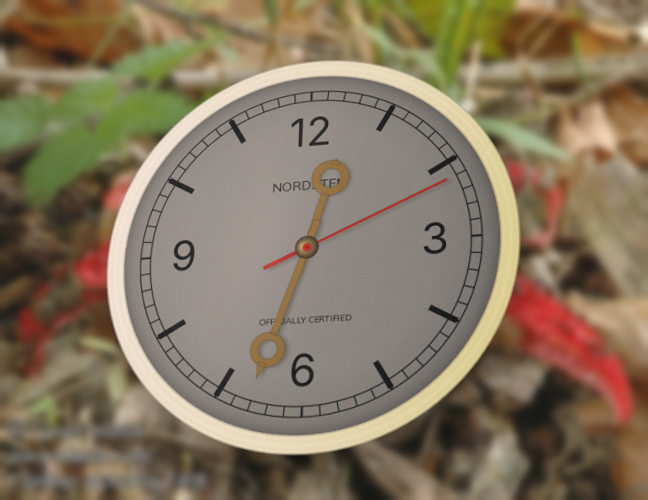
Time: h=12 m=33 s=11
